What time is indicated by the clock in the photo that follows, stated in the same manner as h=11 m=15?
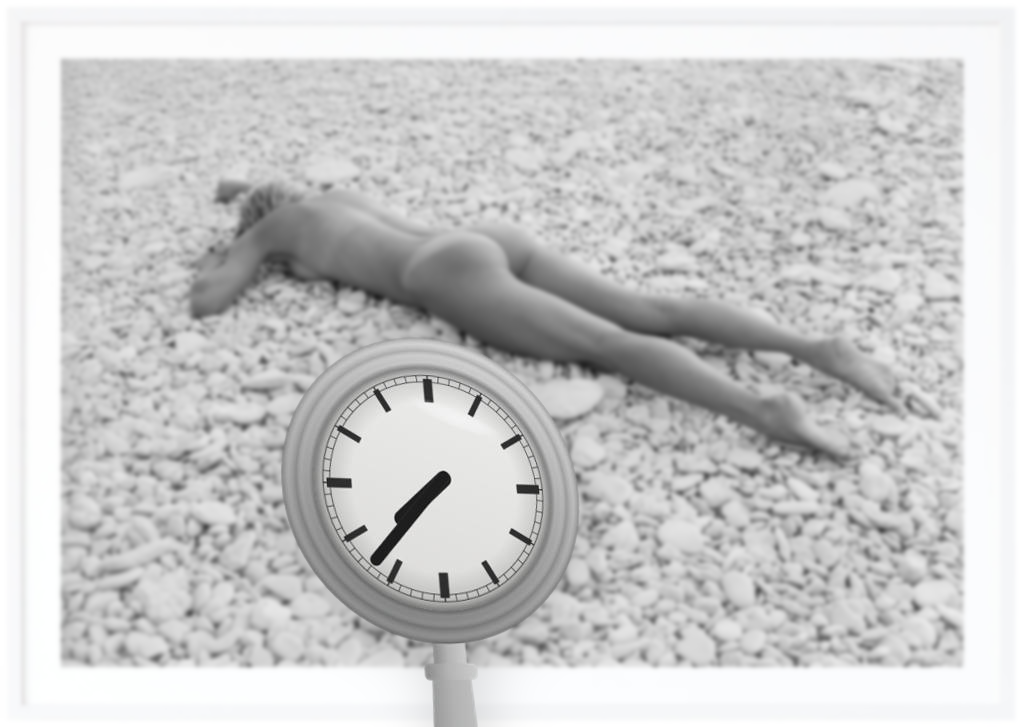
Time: h=7 m=37
